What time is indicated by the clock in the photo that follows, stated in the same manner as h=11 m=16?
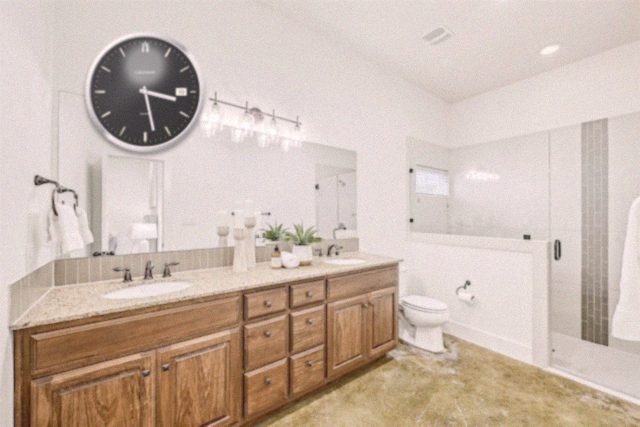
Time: h=3 m=28
